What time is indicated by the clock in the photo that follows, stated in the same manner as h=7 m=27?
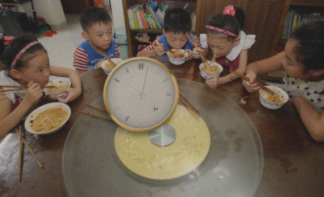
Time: h=10 m=2
